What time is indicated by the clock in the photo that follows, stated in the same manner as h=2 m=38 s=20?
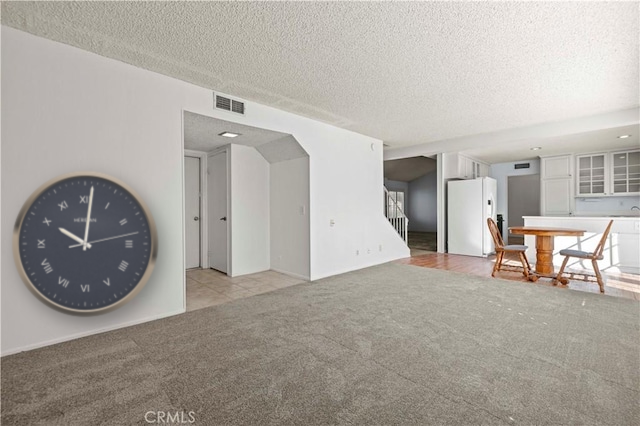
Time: h=10 m=1 s=13
